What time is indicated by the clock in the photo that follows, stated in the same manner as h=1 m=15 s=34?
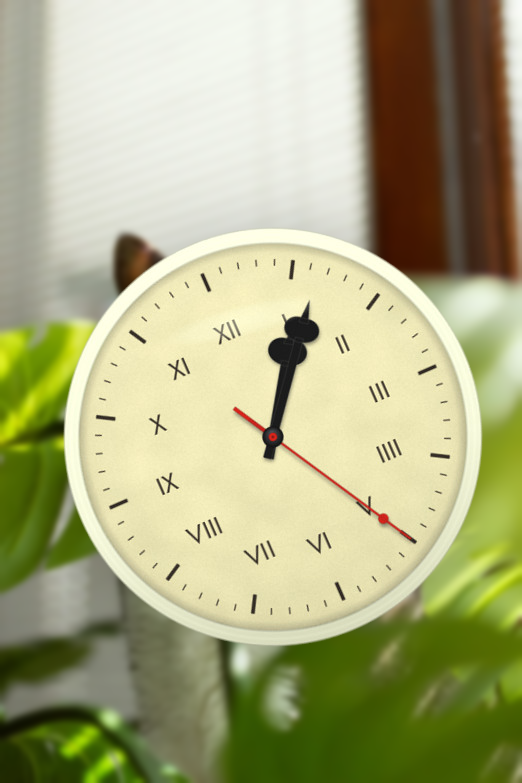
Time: h=1 m=6 s=25
